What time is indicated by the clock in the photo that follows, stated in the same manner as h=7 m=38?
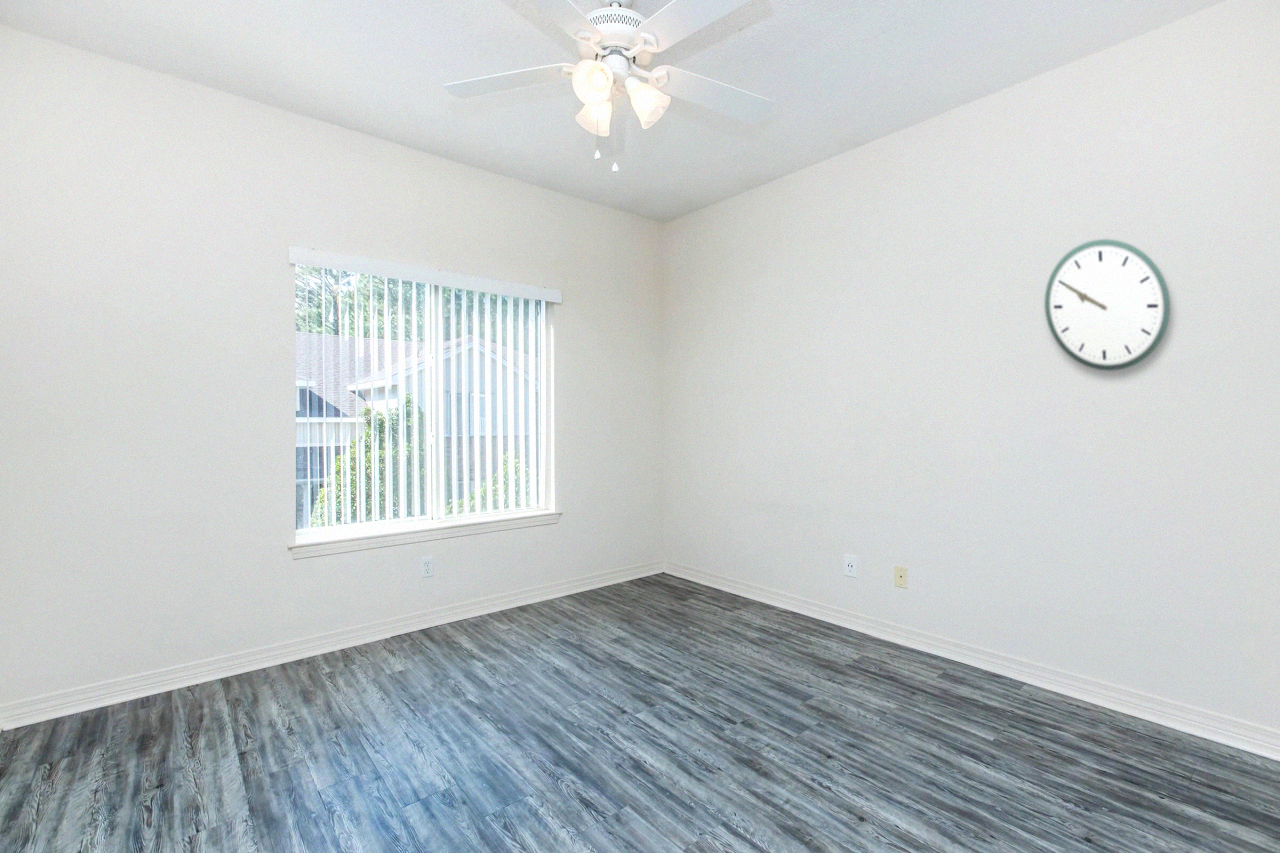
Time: h=9 m=50
